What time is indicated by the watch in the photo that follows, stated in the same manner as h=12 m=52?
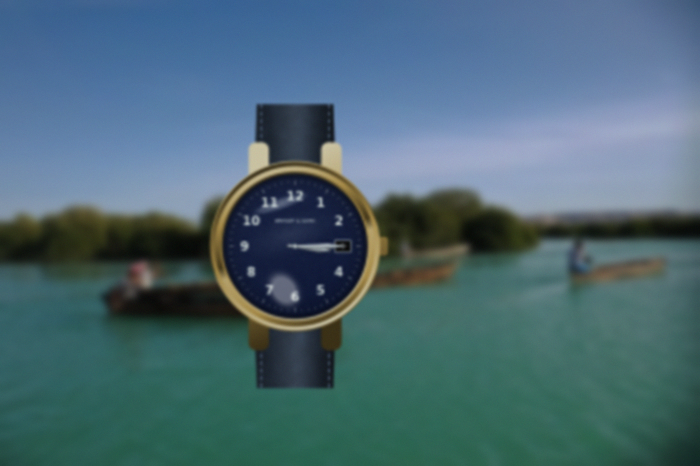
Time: h=3 m=15
